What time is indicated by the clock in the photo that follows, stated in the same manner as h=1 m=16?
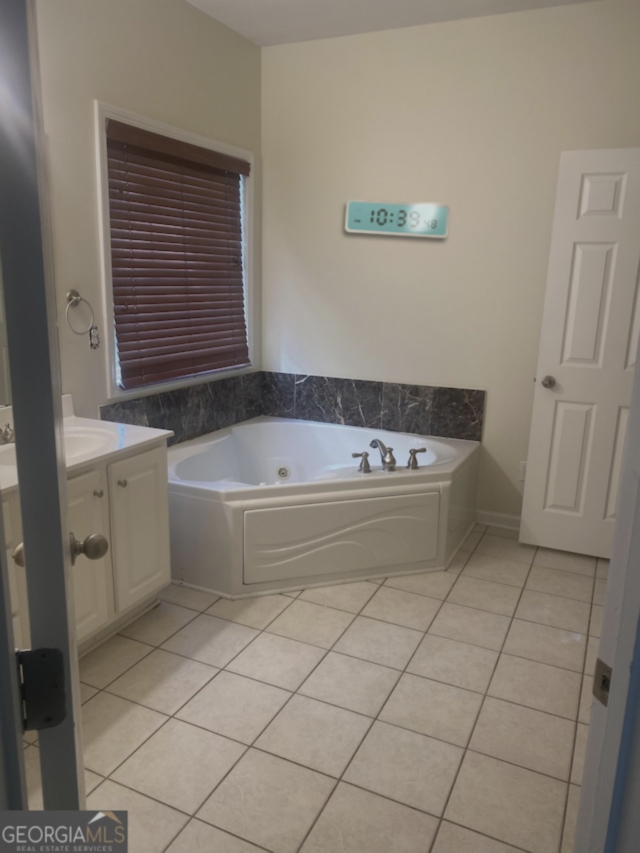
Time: h=10 m=39
